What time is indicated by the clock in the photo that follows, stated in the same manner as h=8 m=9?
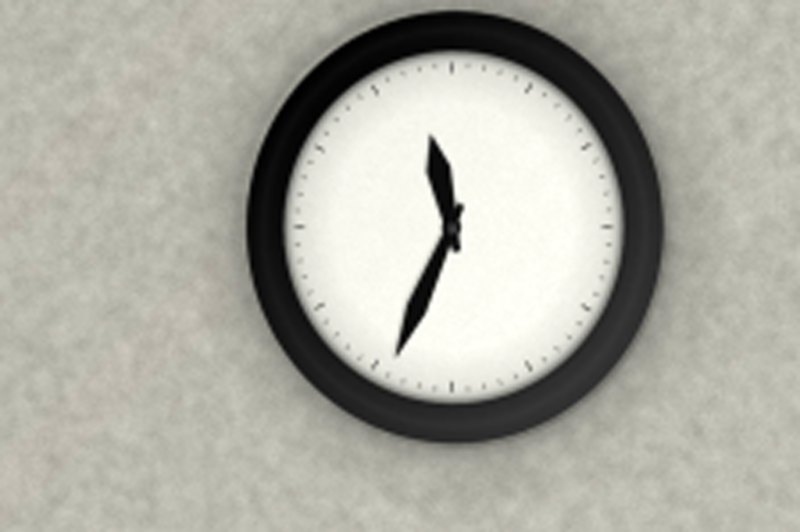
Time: h=11 m=34
